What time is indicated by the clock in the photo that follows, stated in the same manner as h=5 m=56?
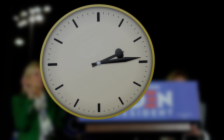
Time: h=2 m=14
